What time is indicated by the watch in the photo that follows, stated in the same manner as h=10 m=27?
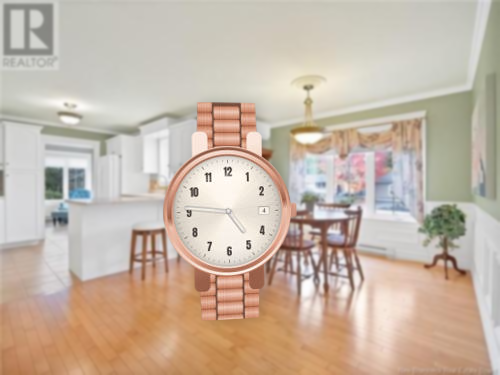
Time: h=4 m=46
